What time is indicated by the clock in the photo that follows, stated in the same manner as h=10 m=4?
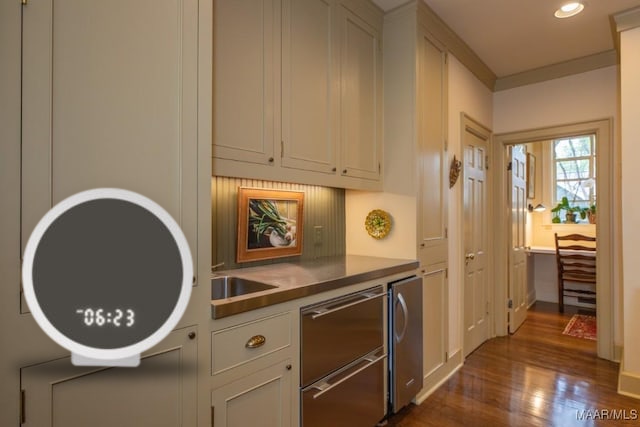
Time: h=6 m=23
